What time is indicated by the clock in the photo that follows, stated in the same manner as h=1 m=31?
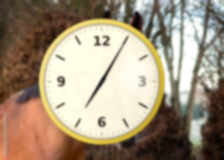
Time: h=7 m=5
